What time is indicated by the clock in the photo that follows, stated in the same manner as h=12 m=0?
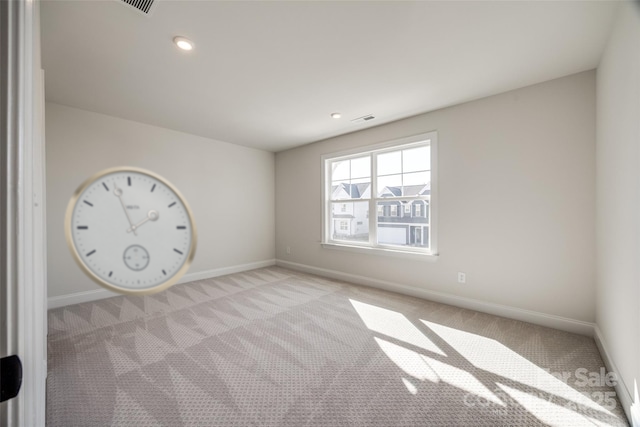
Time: h=1 m=57
